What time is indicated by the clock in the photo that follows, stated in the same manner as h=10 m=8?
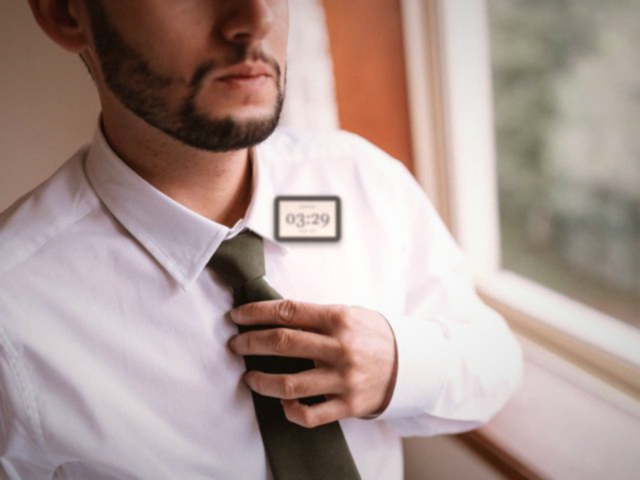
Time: h=3 m=29
